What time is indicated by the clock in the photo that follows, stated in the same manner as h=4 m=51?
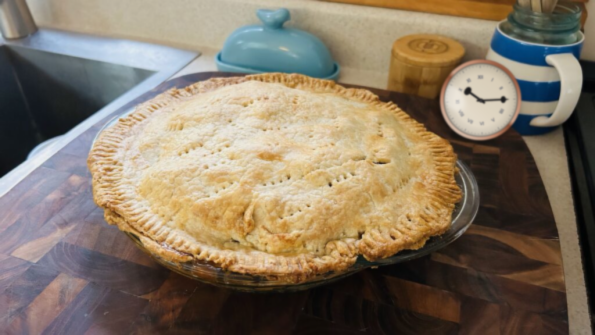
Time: h=10 m=15
